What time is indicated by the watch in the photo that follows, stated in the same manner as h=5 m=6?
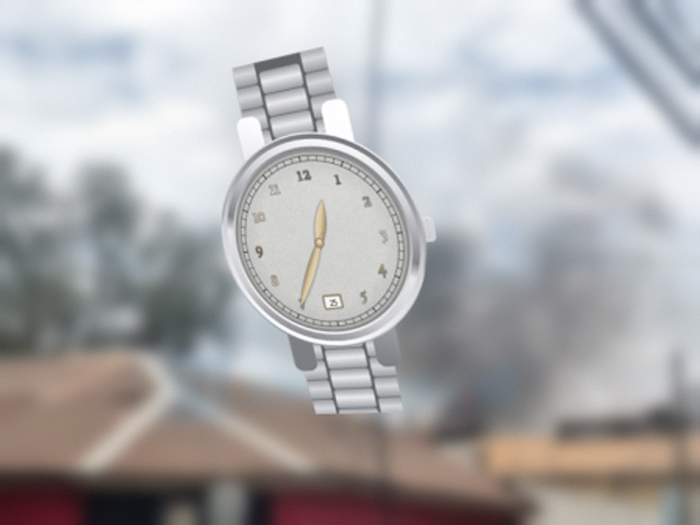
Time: h=12 m=35
